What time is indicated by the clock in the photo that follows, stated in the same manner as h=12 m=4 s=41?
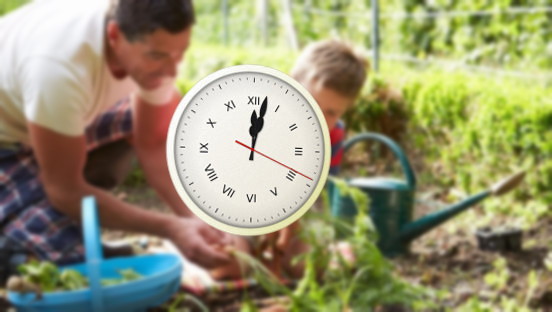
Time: h=12 m=2 s=19
